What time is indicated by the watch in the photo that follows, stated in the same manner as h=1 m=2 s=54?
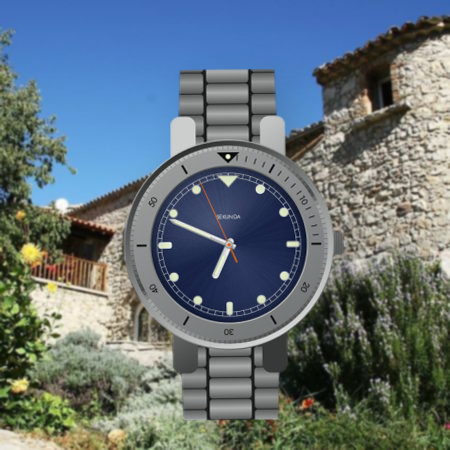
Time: h=6 m=48 s=56
